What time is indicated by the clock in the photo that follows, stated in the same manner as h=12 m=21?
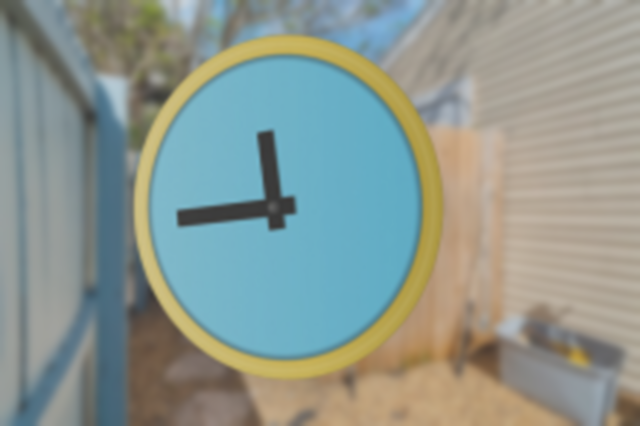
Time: h=11 m=44
